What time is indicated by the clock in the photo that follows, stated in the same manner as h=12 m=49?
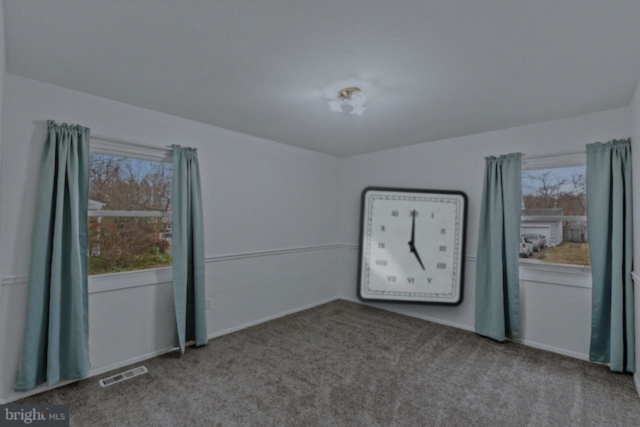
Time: h=5 m=0
